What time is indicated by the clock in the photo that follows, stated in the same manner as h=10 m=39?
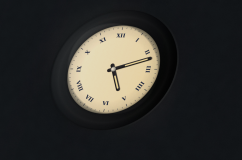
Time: h=5 m=12
